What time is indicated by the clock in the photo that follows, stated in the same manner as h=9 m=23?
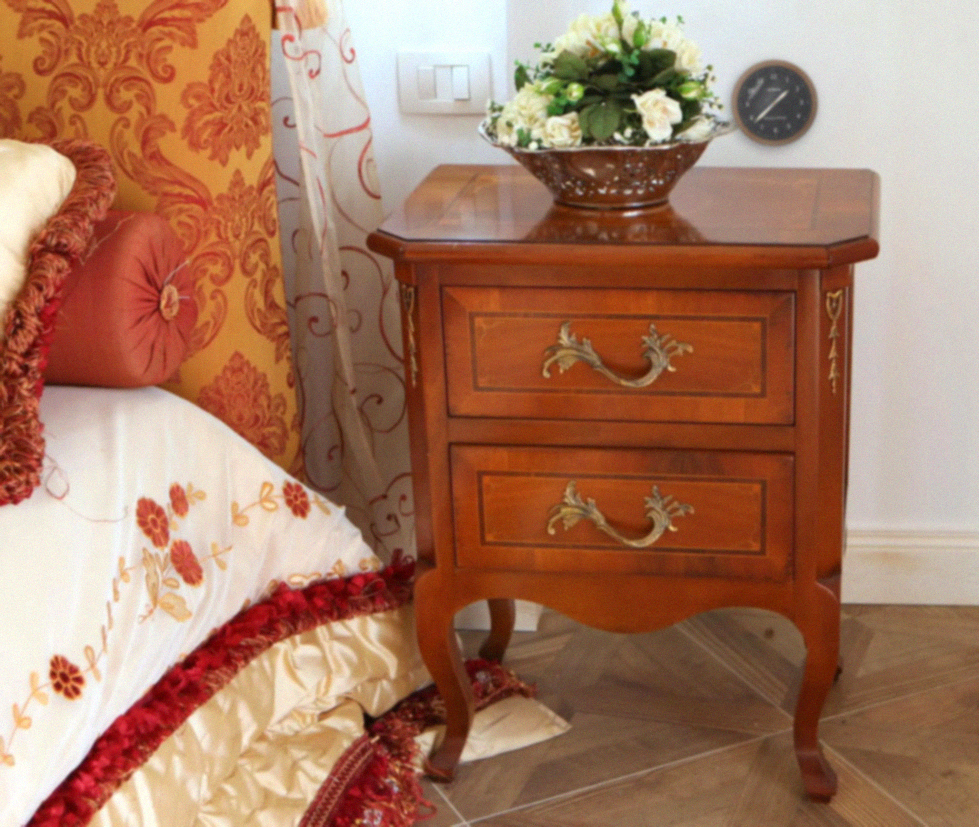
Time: h=1 m=38
